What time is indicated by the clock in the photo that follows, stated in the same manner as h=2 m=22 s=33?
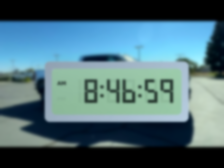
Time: h=8 m=46 s=59
